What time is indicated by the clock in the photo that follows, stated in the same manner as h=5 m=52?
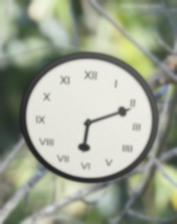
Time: h=6 m=11
